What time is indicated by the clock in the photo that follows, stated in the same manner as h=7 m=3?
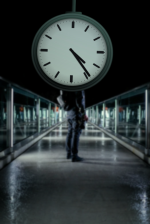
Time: h=4 m=24
